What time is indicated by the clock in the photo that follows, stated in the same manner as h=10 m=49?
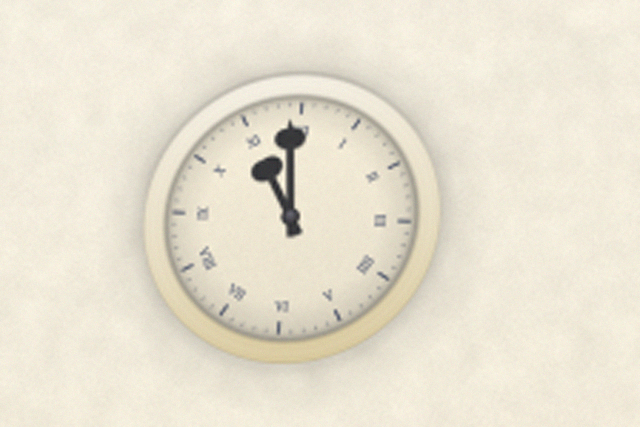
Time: h=10 m=59
